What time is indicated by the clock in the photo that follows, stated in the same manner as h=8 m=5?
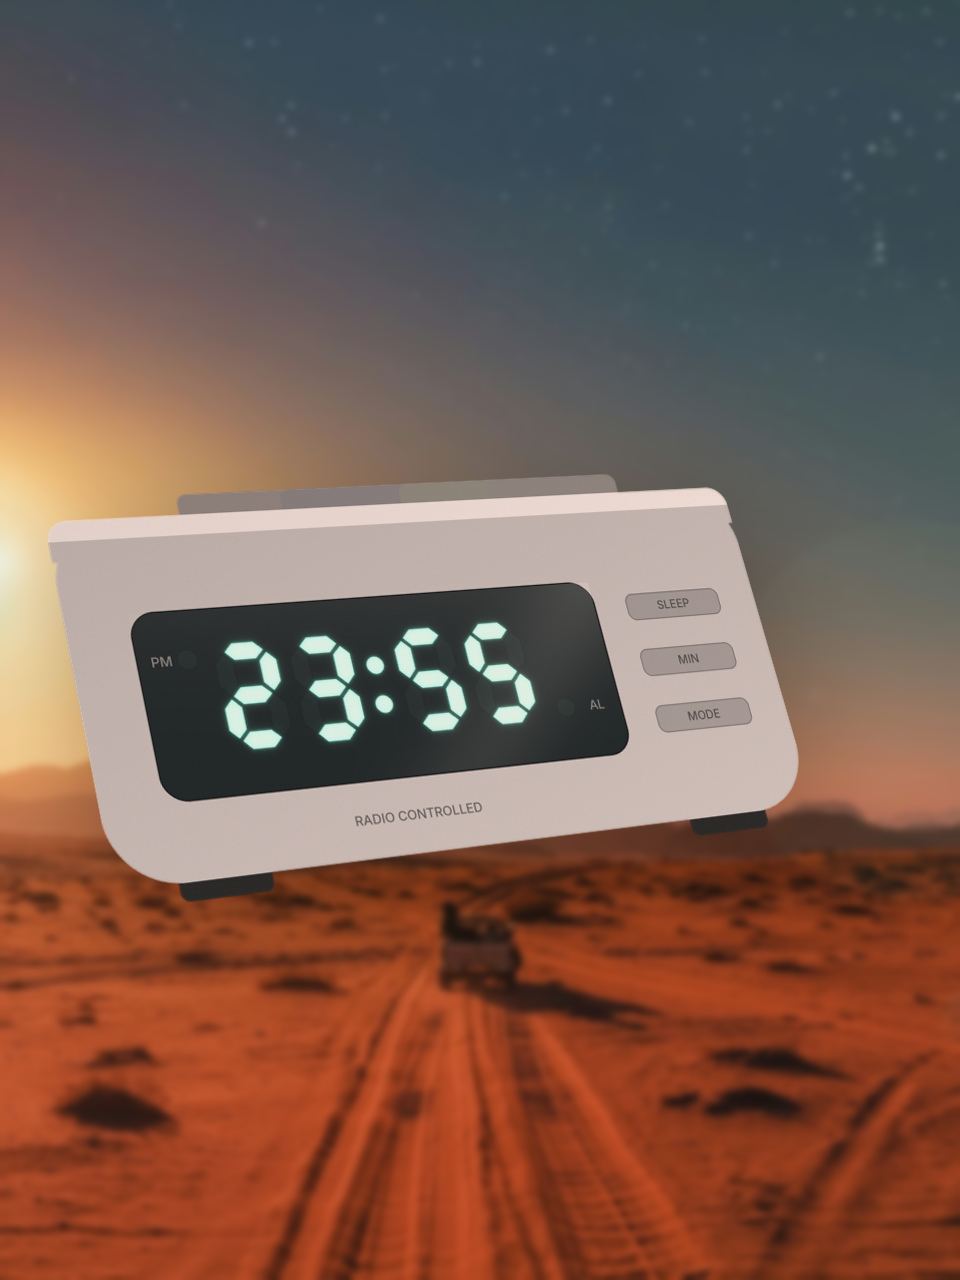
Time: h=23 m=55
